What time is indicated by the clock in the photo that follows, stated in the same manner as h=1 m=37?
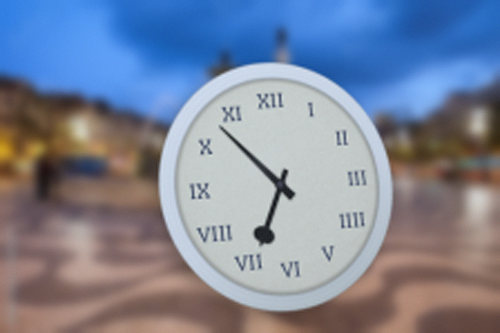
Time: h=6 m=53
